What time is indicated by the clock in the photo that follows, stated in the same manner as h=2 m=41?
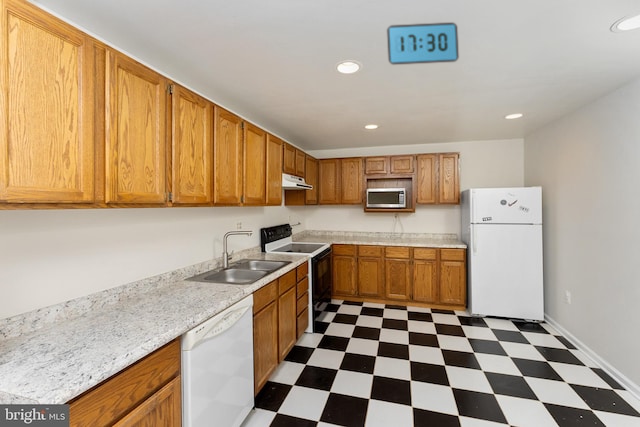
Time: h=17 m=30
